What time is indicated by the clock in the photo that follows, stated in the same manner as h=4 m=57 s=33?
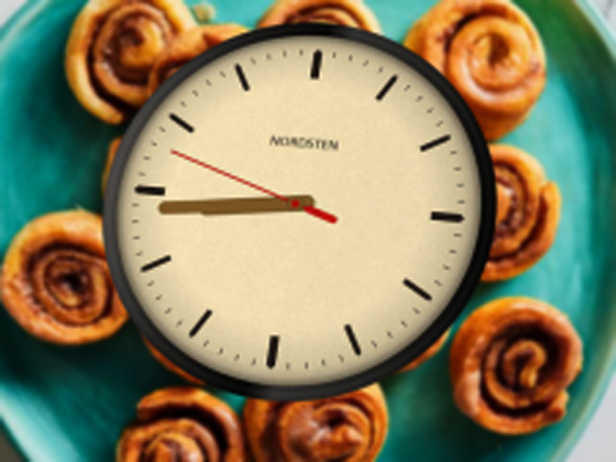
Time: h=8 m=43 s=48
